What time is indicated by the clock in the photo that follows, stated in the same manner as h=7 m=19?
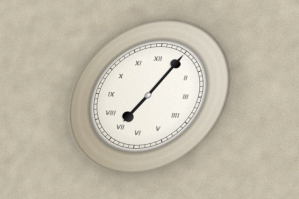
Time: h=7 m=5
